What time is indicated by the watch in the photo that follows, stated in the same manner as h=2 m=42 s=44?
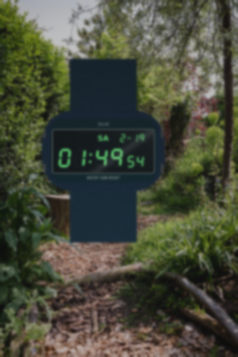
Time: h=1 m=49 s=54
